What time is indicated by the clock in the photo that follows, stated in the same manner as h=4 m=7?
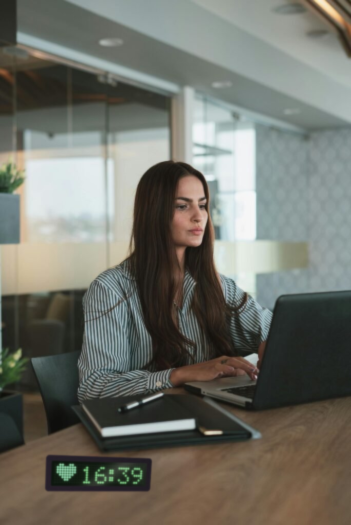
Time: h=16 m=39
